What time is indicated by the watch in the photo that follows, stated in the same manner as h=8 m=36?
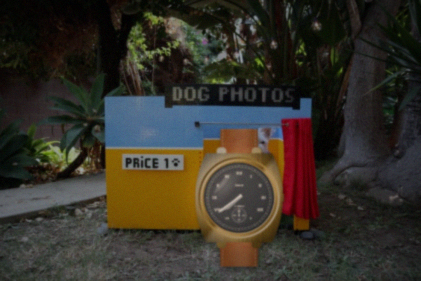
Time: h=7 m=39
